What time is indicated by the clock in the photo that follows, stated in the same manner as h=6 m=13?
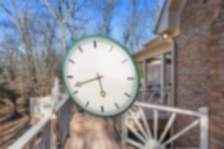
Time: h=5 m=42
